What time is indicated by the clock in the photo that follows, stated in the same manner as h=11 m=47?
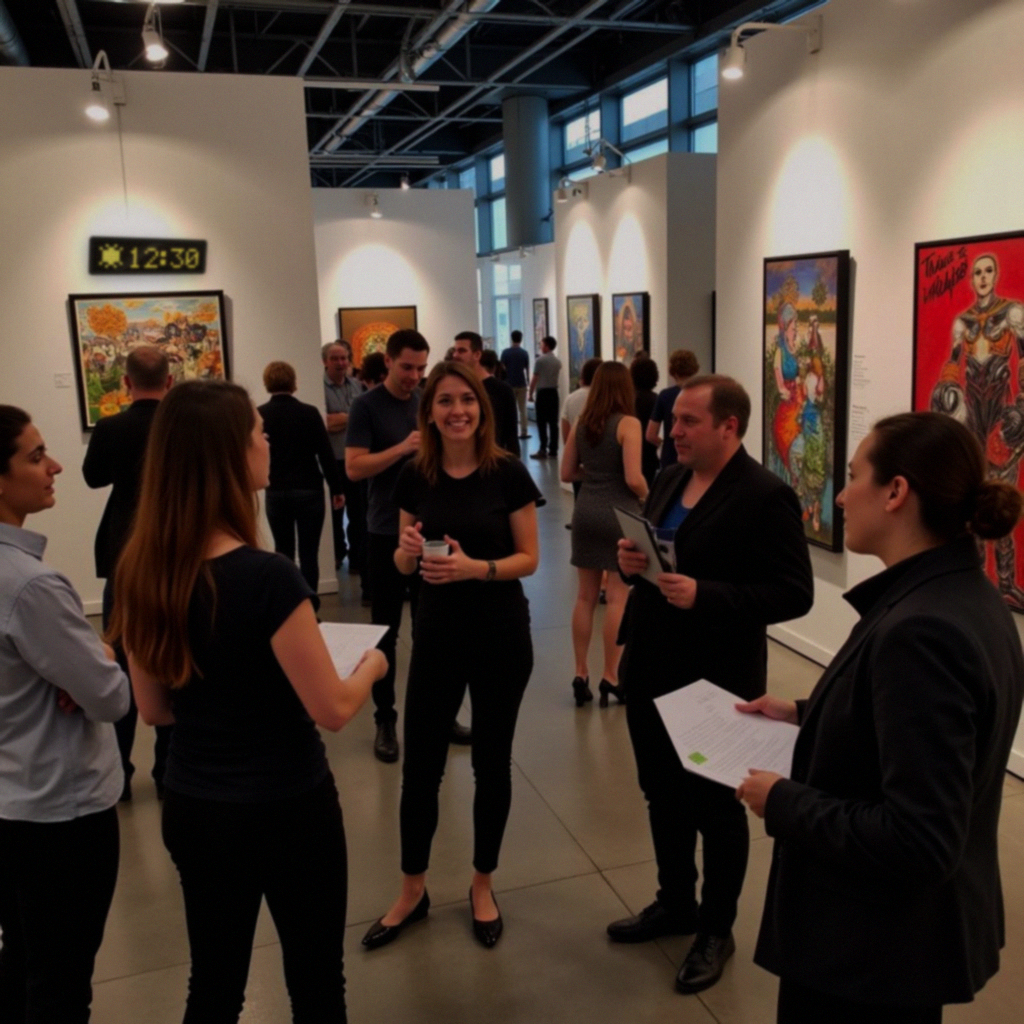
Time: h=12 m=30
